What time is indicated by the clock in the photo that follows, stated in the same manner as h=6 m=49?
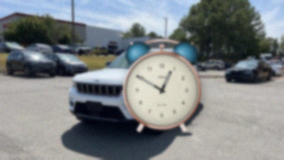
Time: h=12 m=50
